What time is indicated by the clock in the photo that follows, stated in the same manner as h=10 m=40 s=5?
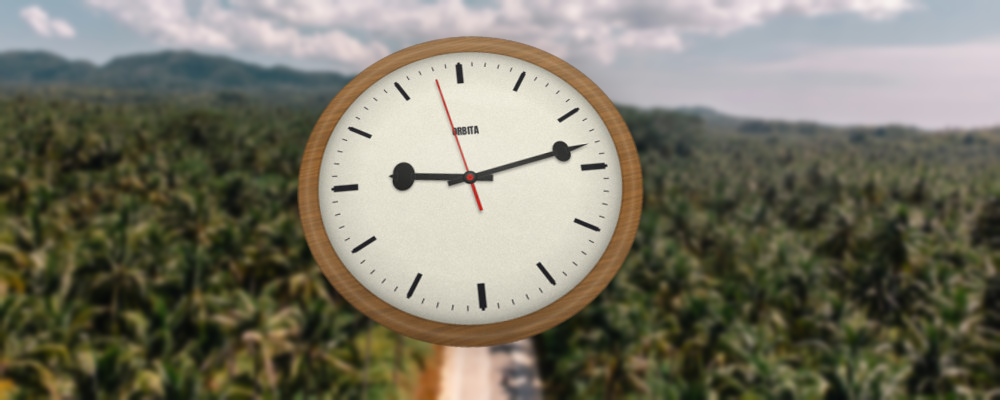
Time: h=9 m=12 s=58
